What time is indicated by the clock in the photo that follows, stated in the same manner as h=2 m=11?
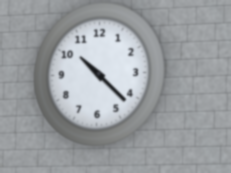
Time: h=10 m=22
